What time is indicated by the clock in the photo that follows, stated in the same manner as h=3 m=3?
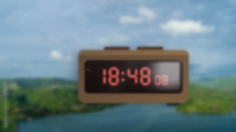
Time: h=18 m=48
